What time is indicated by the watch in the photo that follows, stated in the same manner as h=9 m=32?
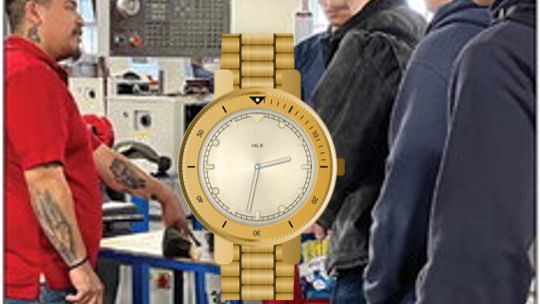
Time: h=2 m=32
